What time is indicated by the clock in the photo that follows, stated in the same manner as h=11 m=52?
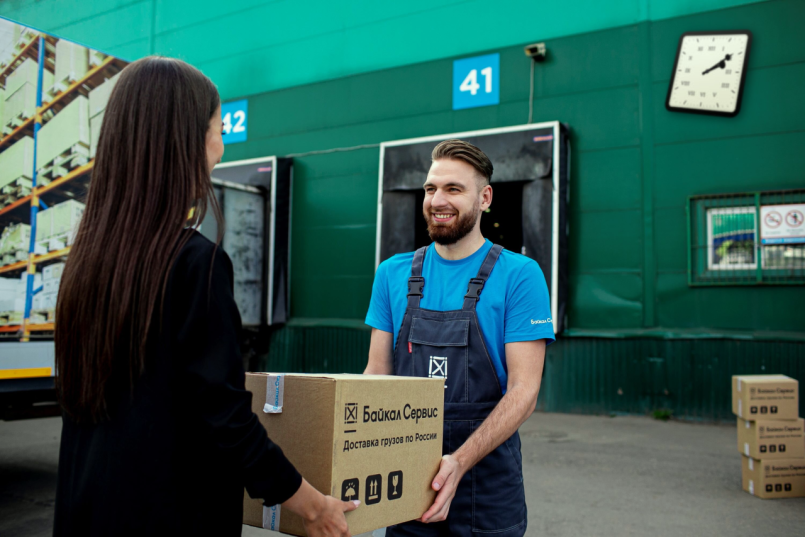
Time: h=2 m=9
